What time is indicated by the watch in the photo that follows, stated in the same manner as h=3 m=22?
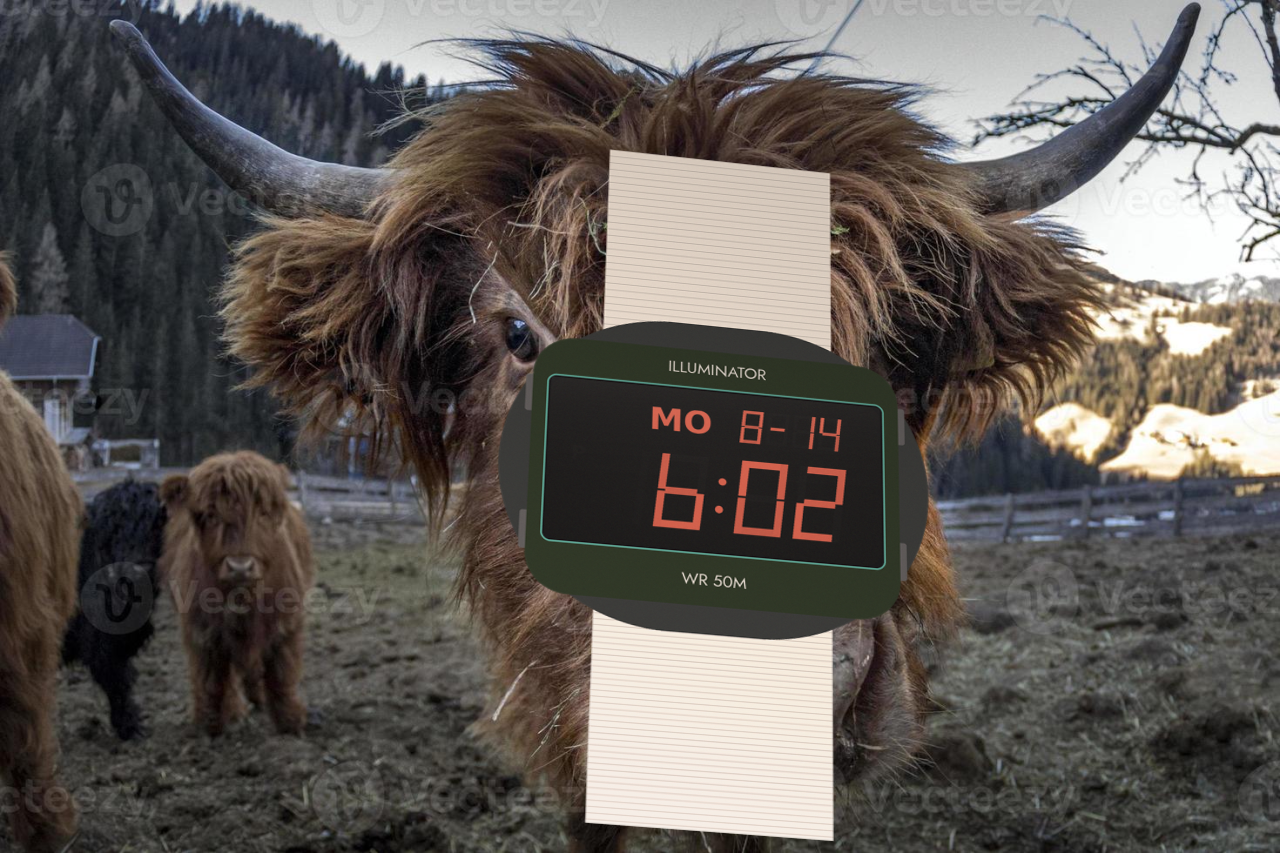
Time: h=6 m=2
